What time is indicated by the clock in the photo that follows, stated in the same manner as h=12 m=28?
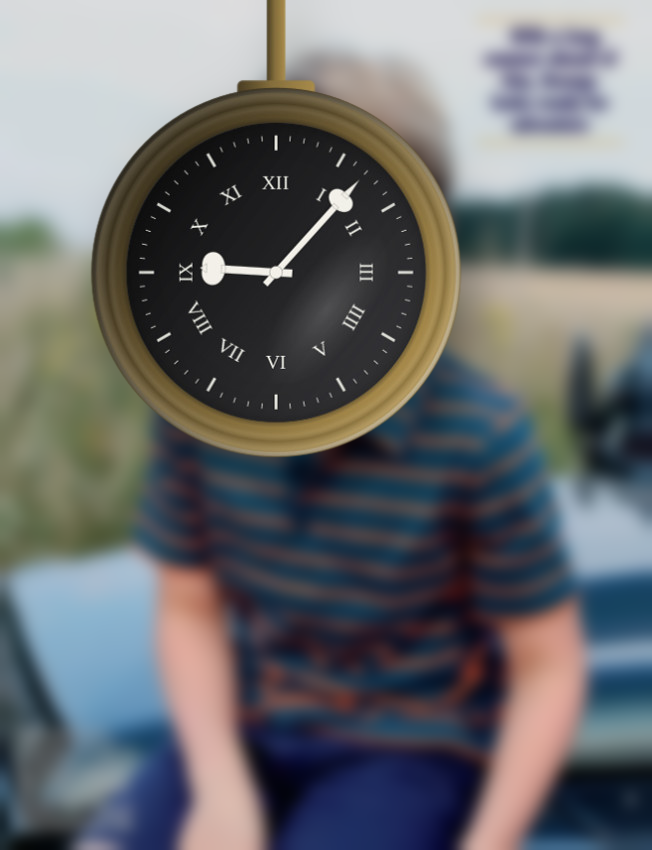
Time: h=9 m=7
